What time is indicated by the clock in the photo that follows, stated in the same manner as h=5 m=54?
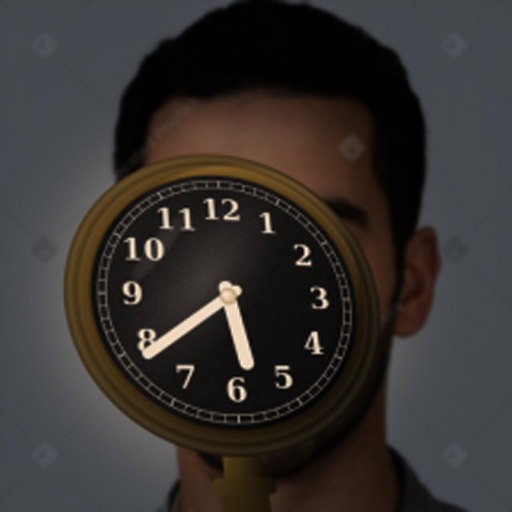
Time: h=5 m=39
